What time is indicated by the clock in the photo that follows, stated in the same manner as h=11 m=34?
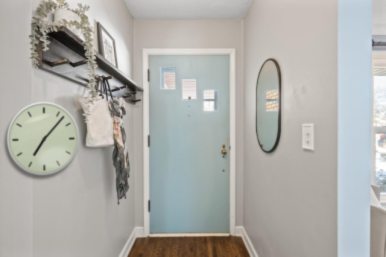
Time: h=7 m=7
